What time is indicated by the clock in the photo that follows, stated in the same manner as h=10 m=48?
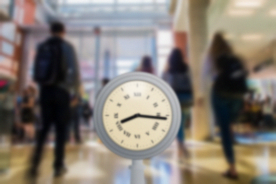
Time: h=8 m=16
